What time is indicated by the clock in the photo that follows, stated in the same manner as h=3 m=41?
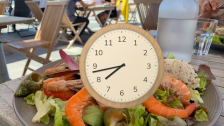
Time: h=7 m=43
